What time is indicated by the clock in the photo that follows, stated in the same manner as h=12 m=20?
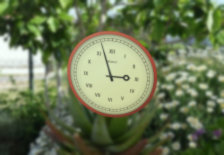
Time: h=2 m=57
